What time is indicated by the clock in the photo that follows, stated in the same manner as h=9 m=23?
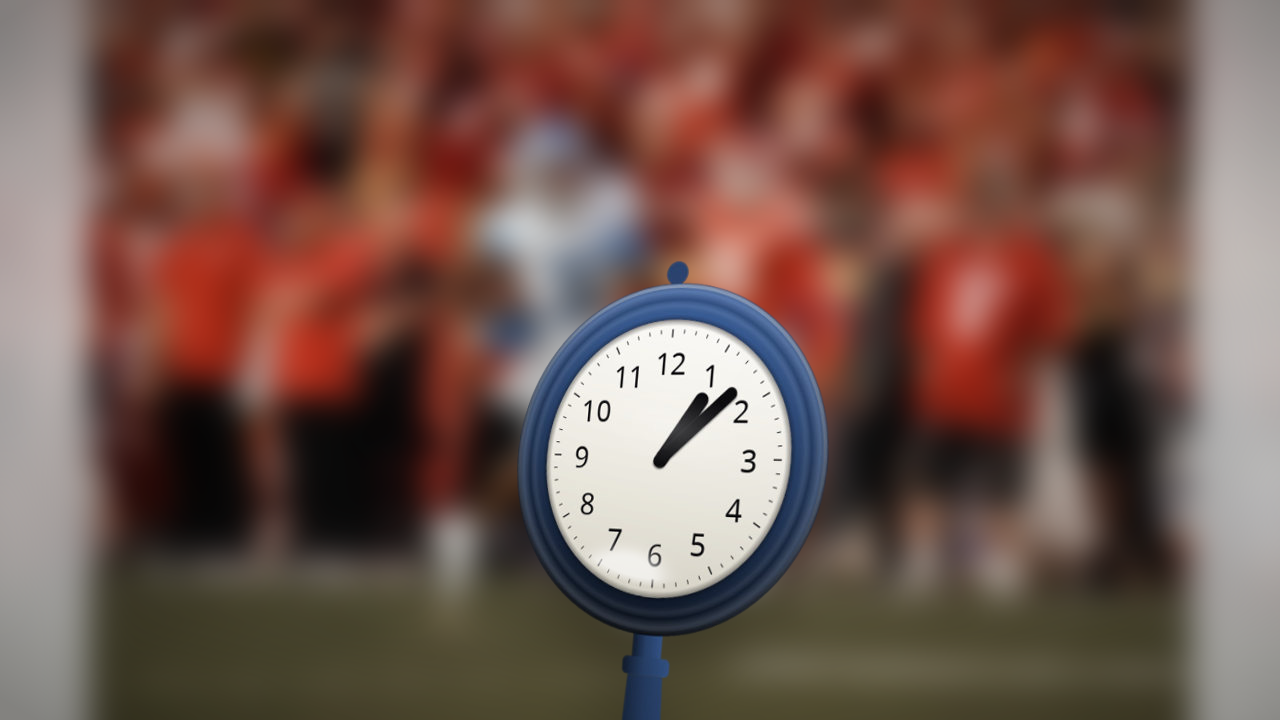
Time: h=1 m=8
